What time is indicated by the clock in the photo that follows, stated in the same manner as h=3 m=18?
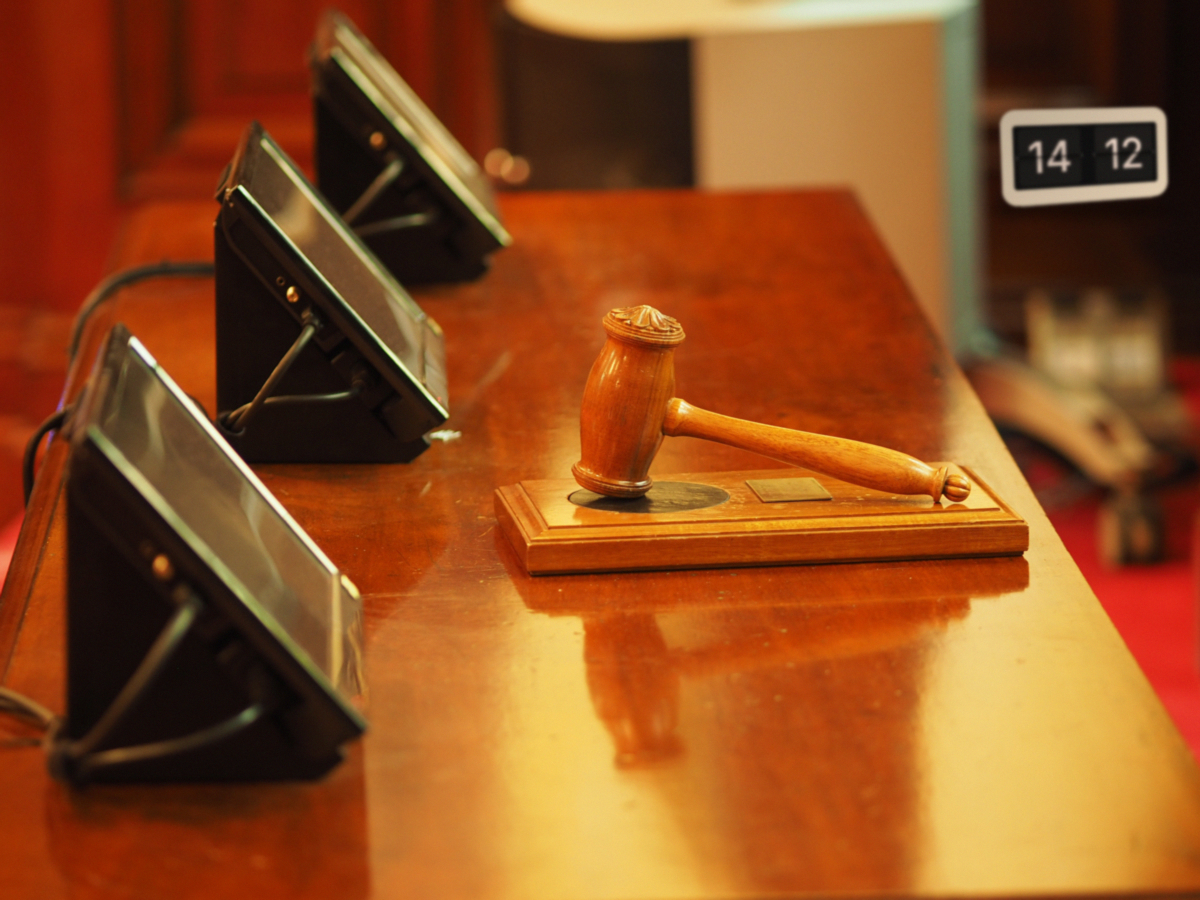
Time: h=14 m=12
